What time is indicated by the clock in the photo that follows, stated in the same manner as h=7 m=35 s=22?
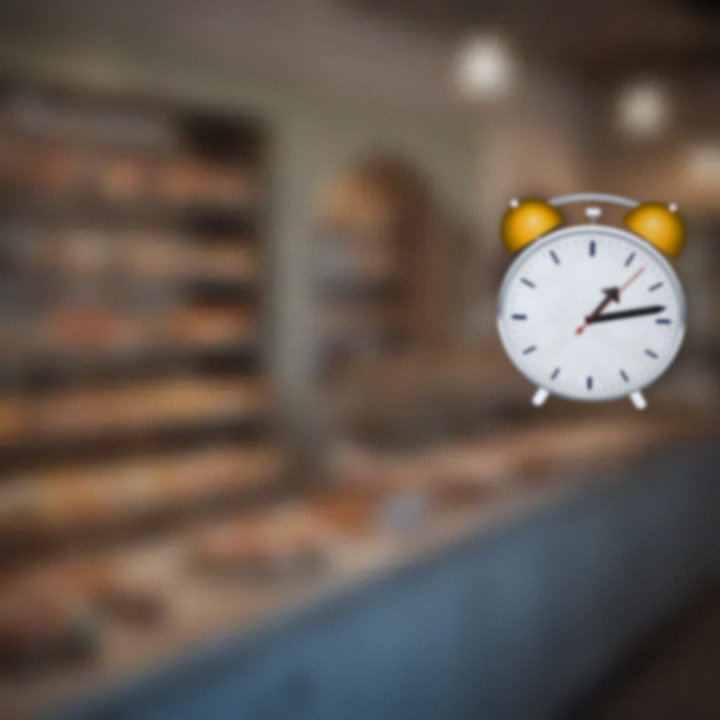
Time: h=1 m=13 s=7
